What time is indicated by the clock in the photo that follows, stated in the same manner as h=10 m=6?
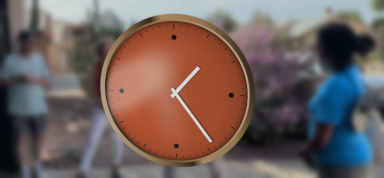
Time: h=1 m=24
